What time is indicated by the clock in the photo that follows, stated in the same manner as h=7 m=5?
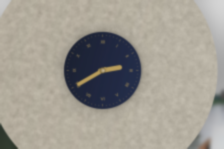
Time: h=2 m=40
